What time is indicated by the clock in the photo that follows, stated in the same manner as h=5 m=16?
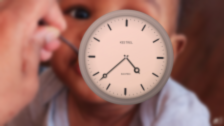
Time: h=4 m=38
